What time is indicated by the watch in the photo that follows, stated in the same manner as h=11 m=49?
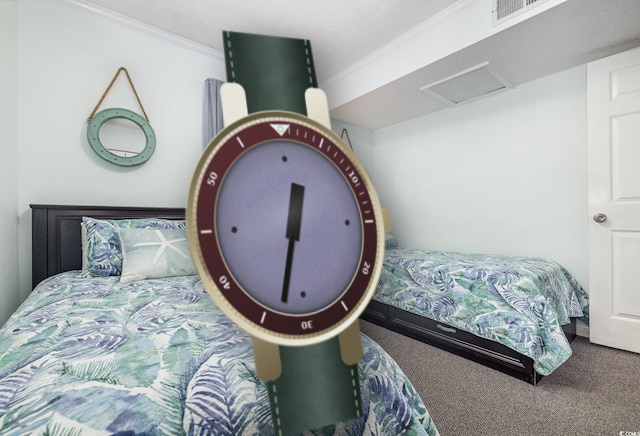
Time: h=12 m=33
